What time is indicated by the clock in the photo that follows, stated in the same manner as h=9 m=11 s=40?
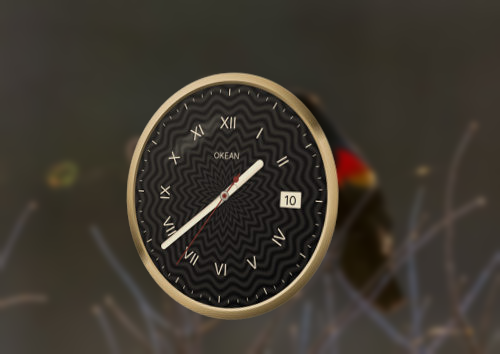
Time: h=1 m=38 s=36
